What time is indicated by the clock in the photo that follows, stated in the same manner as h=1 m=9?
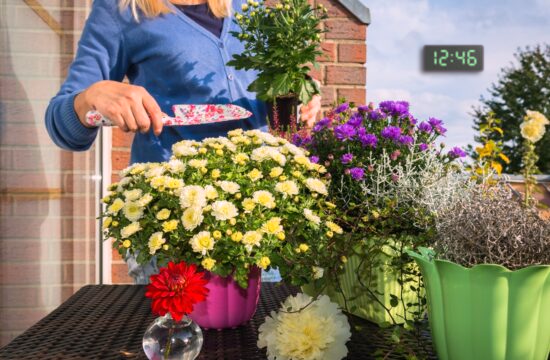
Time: h=12 m=46
